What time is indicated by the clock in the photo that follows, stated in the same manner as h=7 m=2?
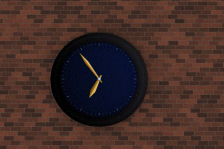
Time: h=6 m=54
